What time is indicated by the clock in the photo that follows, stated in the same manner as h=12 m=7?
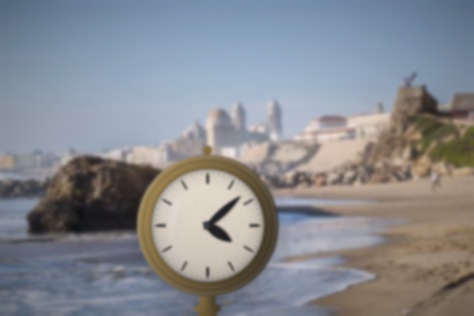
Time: h=4 m=8
